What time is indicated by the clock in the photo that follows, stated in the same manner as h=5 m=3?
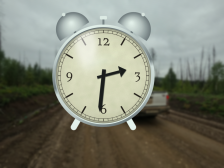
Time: h=2 m=31
